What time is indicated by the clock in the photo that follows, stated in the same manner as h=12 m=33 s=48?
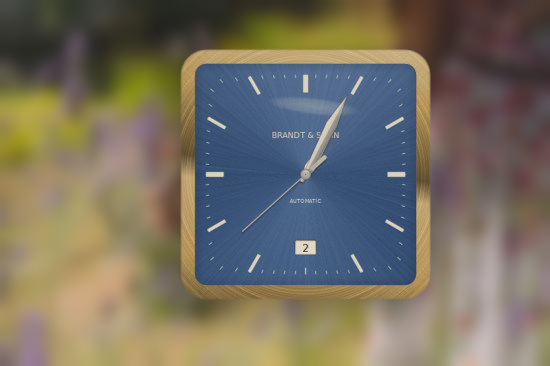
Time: h=1 m=4 s=38
